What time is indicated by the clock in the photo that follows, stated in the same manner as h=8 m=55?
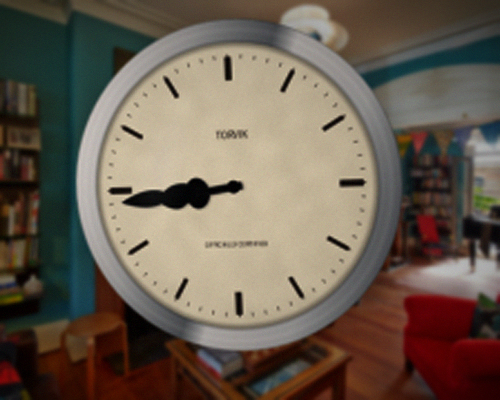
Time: h=8 m=44
